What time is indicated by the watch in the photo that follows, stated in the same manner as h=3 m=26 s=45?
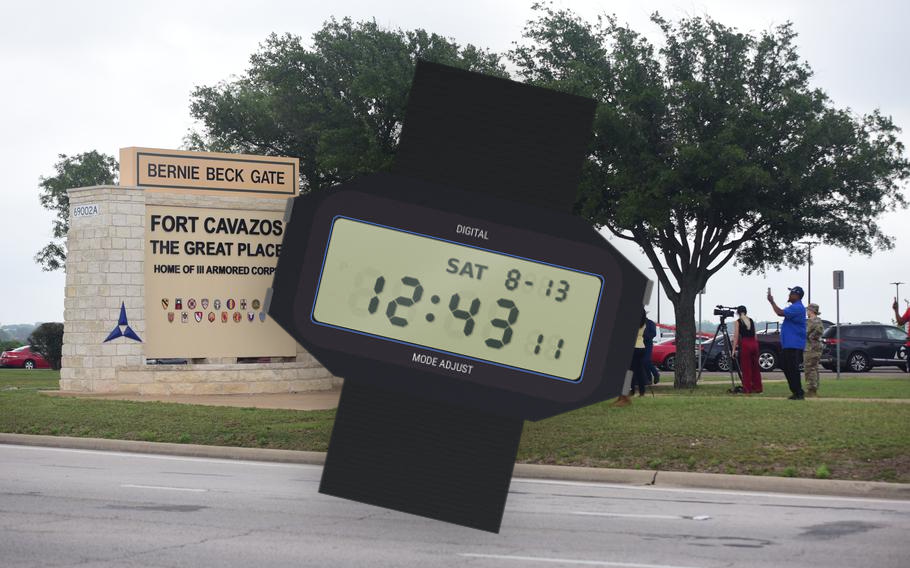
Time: h=12 m=43 s=11
